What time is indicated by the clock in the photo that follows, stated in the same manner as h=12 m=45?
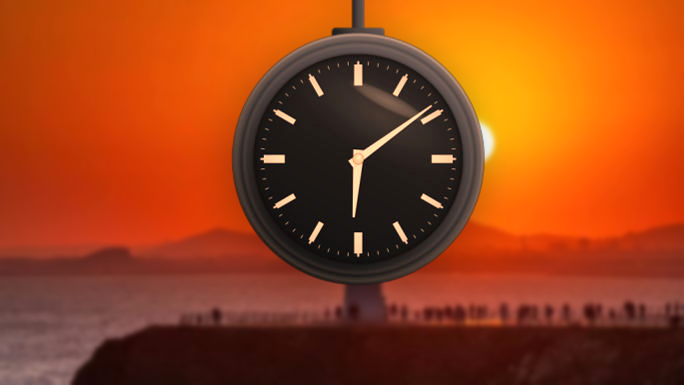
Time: h=6 m=9
